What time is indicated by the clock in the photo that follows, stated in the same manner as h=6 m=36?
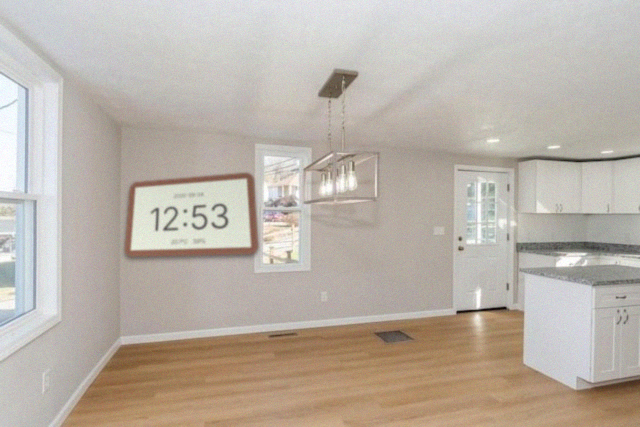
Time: h=12 m=53
